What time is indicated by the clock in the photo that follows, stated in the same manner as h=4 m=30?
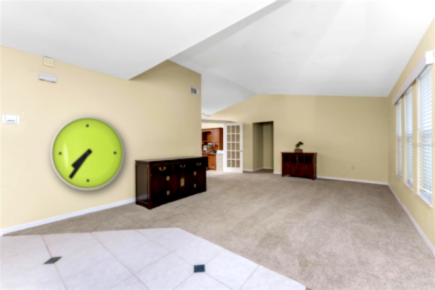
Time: h=7 m=36
